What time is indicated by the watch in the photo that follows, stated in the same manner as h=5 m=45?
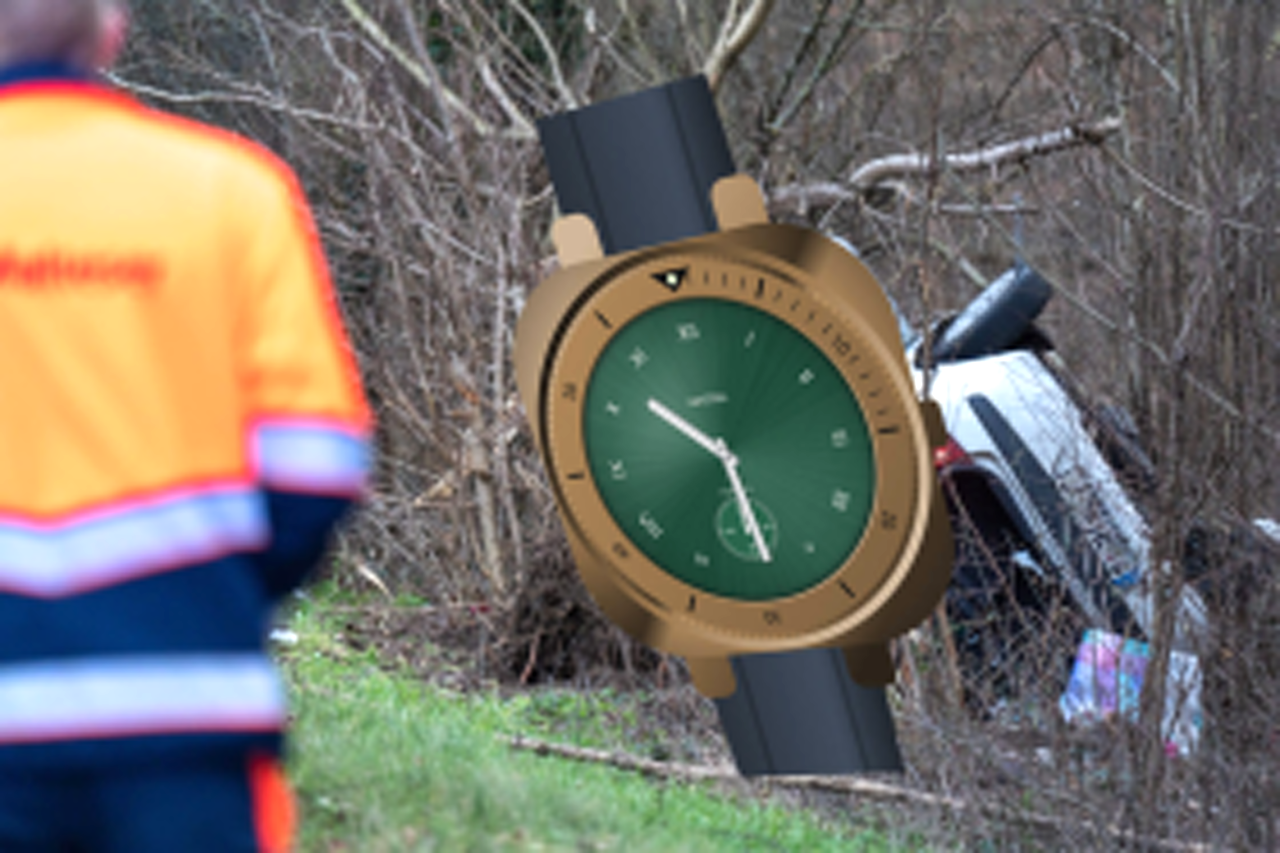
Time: h=10 m=29
